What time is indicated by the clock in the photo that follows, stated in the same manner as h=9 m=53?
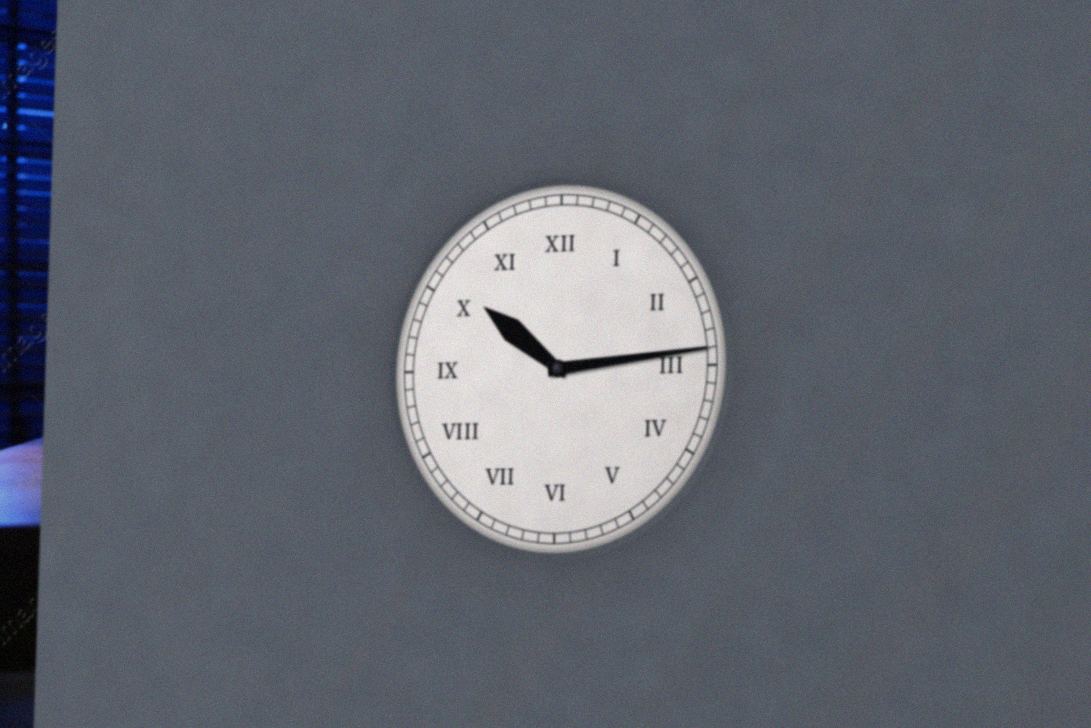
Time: h=10 m=14
